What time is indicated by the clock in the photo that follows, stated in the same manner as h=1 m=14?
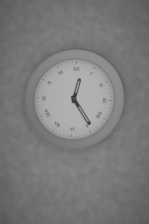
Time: h=12 m=24
